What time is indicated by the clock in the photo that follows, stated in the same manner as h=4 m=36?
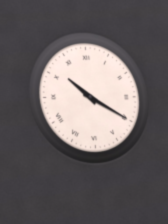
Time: h=10 m=20
